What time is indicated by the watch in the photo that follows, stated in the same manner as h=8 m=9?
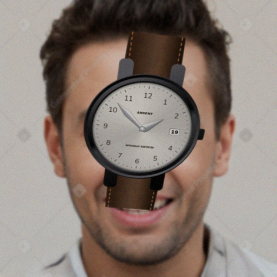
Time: h=1 m=52
